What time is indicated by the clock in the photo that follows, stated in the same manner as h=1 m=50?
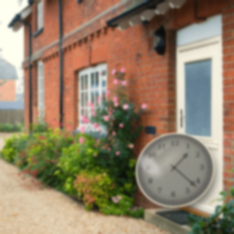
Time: h=1 m=22
